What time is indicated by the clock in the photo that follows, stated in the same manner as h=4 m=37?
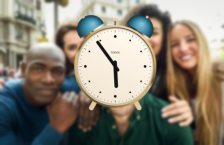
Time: h=5 m=54
